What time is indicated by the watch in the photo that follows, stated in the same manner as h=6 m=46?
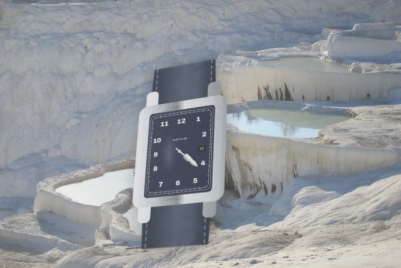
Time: h=4 m=22
